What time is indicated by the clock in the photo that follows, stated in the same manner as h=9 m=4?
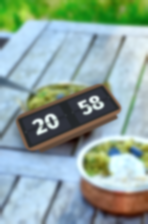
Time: h=20 m=58
